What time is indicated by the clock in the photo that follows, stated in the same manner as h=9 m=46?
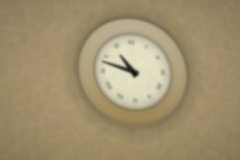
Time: h=10 m=48
